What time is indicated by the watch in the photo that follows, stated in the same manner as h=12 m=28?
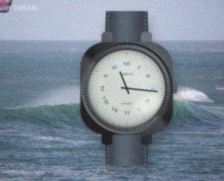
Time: h=11 m=16
